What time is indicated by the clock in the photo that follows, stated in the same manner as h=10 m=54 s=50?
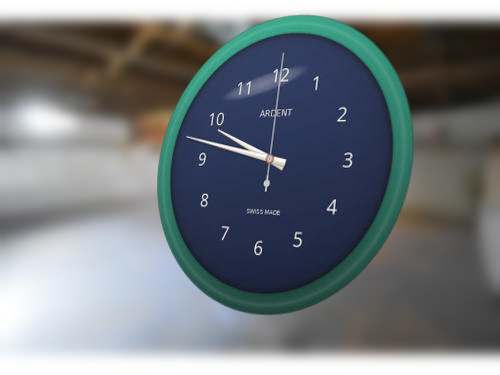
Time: h=9 m=47 s=0
